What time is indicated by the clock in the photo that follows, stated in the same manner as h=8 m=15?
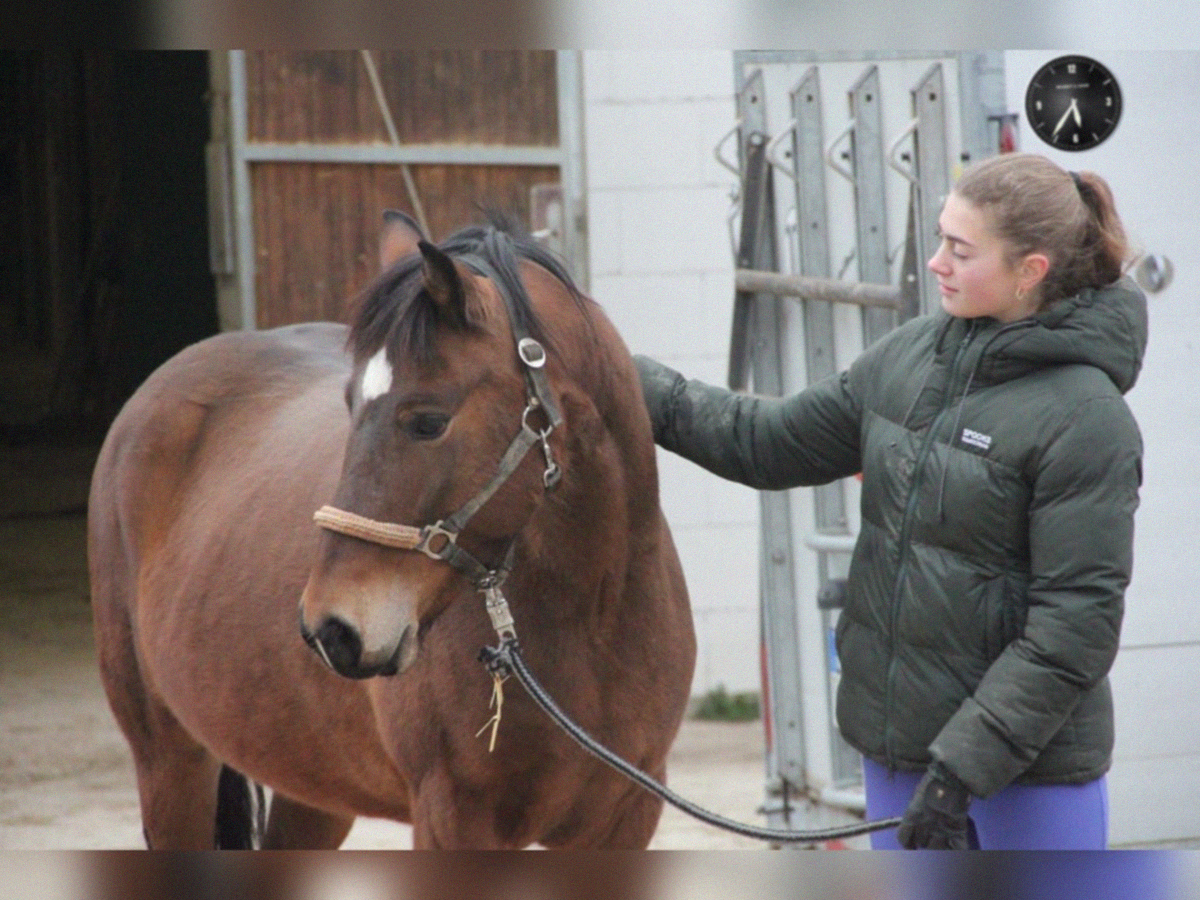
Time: h=5 m=36
